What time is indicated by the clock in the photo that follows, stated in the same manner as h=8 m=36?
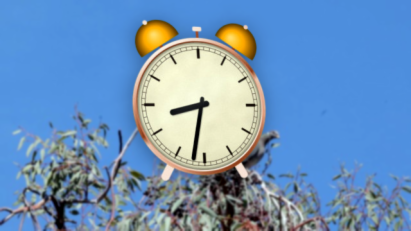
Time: h=8 m=32
